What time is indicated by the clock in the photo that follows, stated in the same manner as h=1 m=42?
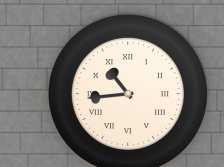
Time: h=10 m=44
